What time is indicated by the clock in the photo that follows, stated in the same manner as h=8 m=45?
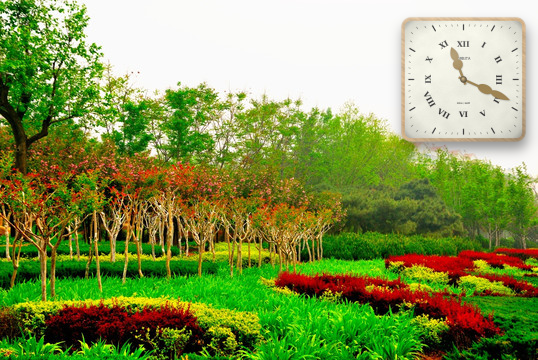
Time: h=11 m=19
